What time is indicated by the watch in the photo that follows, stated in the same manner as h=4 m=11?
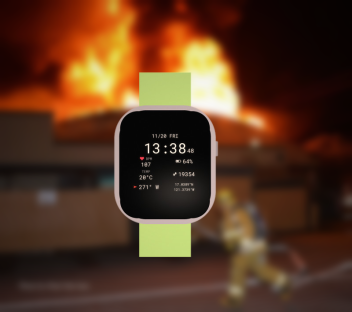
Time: h=13 m=38
